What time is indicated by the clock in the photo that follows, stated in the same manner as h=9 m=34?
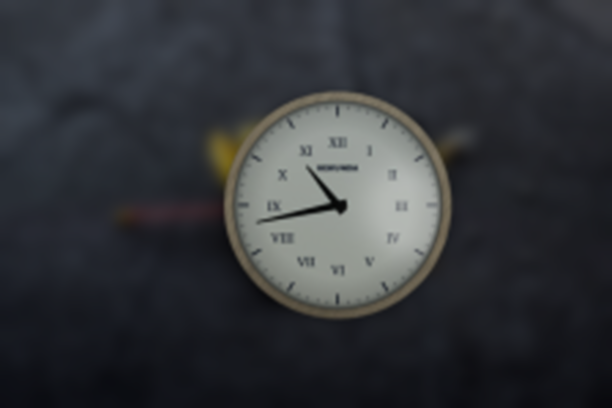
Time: h=10 m=43
